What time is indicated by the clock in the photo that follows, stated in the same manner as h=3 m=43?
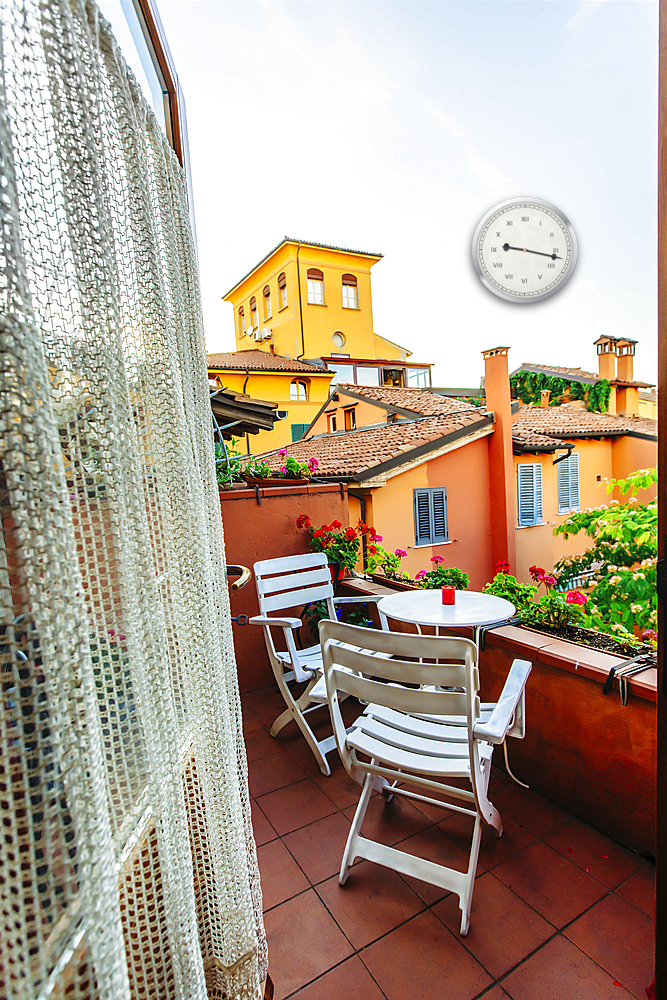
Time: h=9 m=17
